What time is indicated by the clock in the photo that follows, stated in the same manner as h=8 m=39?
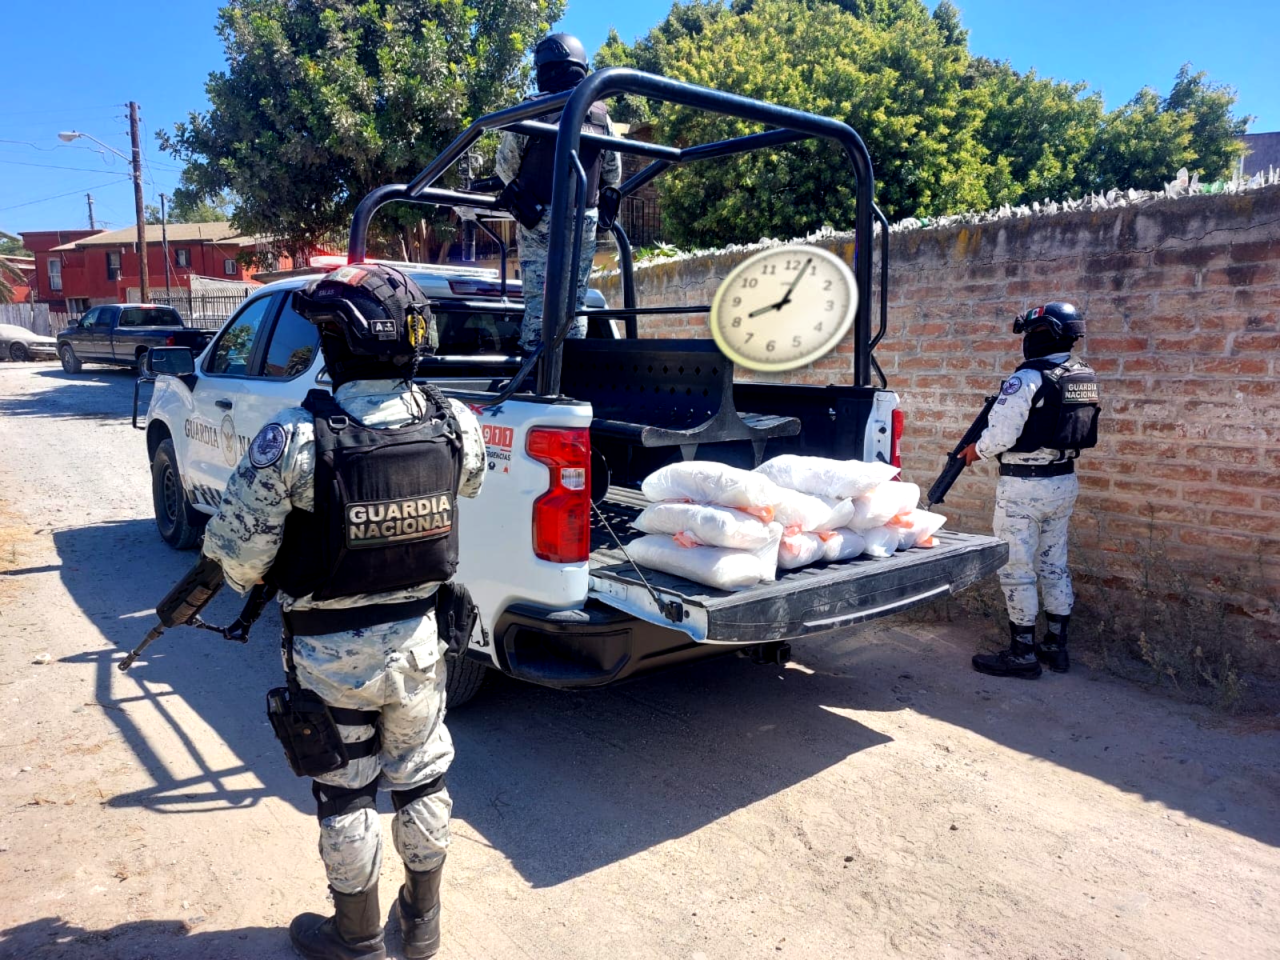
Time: h=8 m=3
